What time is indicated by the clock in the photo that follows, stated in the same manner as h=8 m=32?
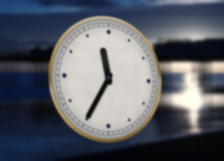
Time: h=11 m=35
